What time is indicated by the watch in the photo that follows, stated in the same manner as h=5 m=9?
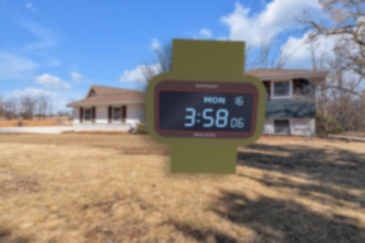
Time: h=3 m=58
